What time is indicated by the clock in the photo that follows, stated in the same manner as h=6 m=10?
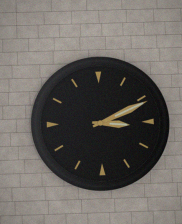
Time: h=3 m=11
